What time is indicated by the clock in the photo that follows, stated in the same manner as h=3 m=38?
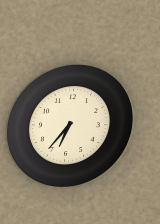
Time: h=6 m=36
